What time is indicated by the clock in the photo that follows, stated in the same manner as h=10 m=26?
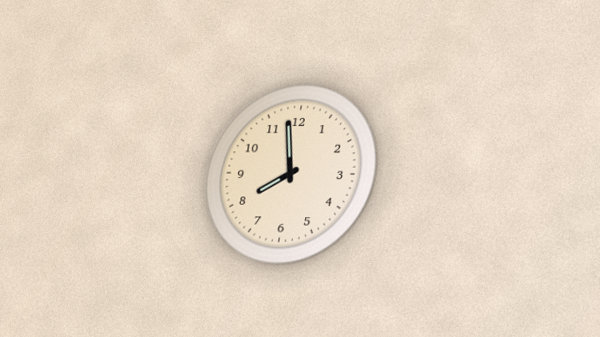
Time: h=7 m=58
